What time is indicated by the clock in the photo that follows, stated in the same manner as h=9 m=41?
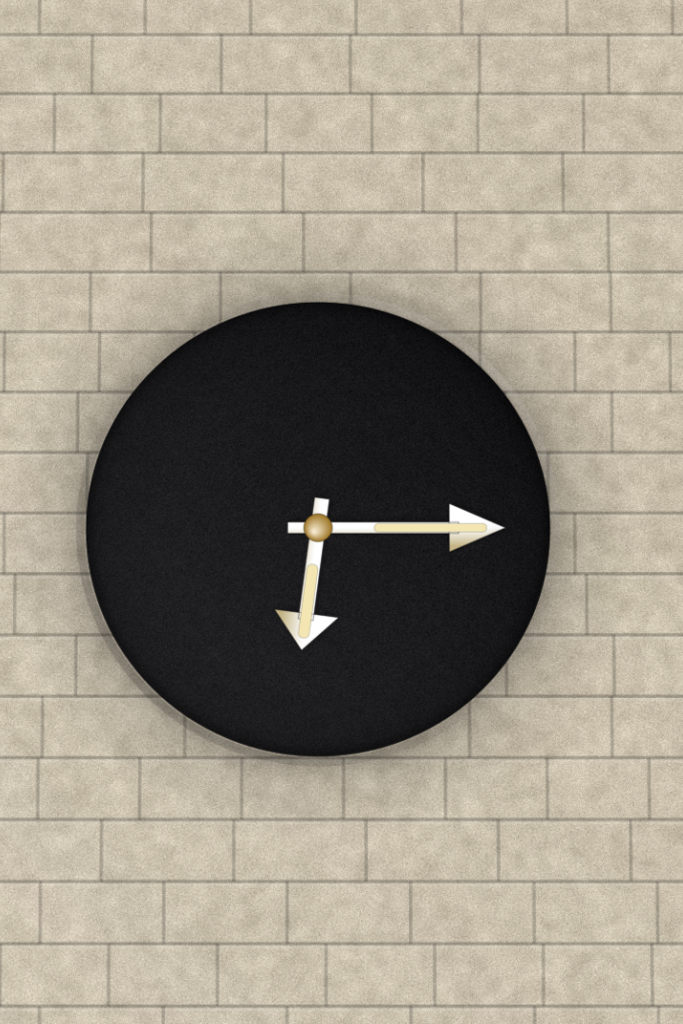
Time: h=6 m=15
